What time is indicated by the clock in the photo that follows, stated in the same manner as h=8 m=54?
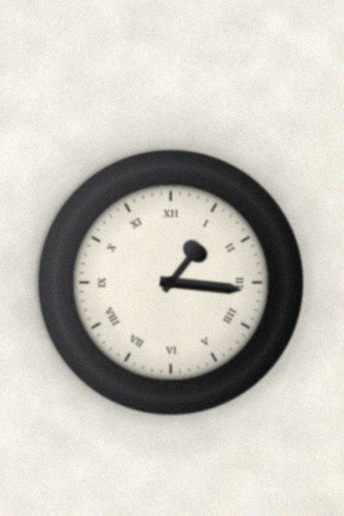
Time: h=1 m=16
